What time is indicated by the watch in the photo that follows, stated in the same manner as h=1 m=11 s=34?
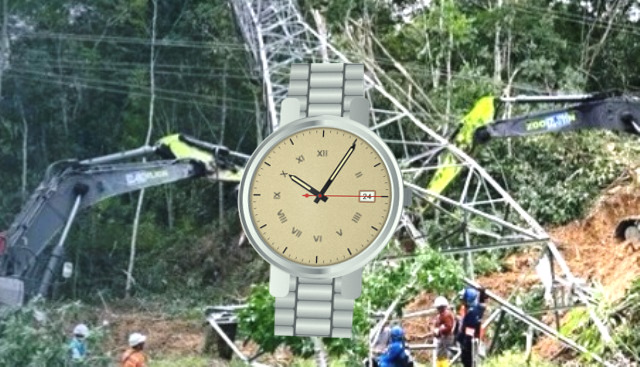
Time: h=10 m=5 s=15
